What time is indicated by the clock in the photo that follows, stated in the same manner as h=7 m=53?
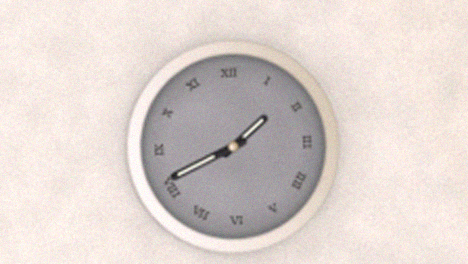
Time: h=1 m=41
